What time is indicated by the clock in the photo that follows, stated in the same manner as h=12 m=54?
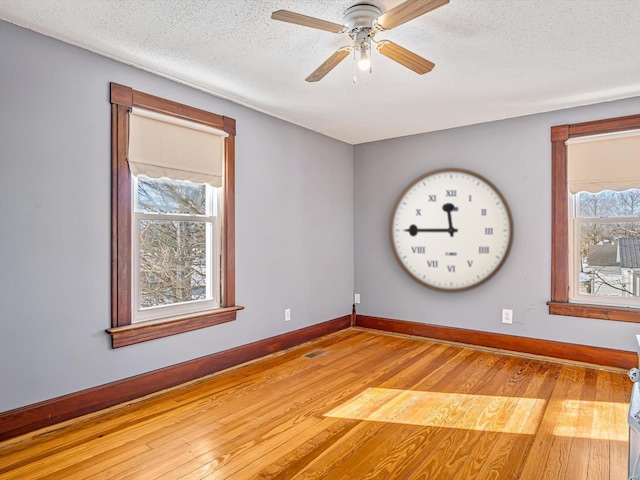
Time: h=11 m=45
